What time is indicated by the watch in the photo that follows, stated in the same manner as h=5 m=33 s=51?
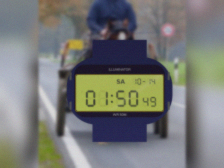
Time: h=1 m=50 s=49
